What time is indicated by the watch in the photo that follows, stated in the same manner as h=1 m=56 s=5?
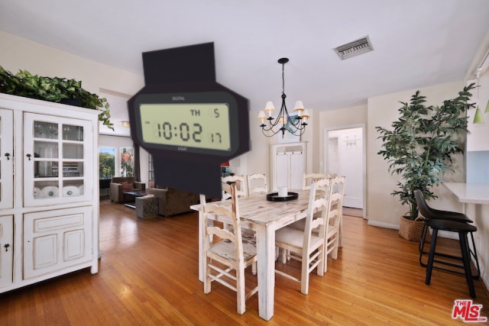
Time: h=10 m=2 s=17
